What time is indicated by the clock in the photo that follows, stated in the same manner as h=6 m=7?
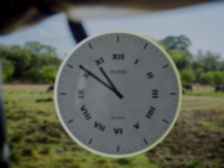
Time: h=10 m=51
